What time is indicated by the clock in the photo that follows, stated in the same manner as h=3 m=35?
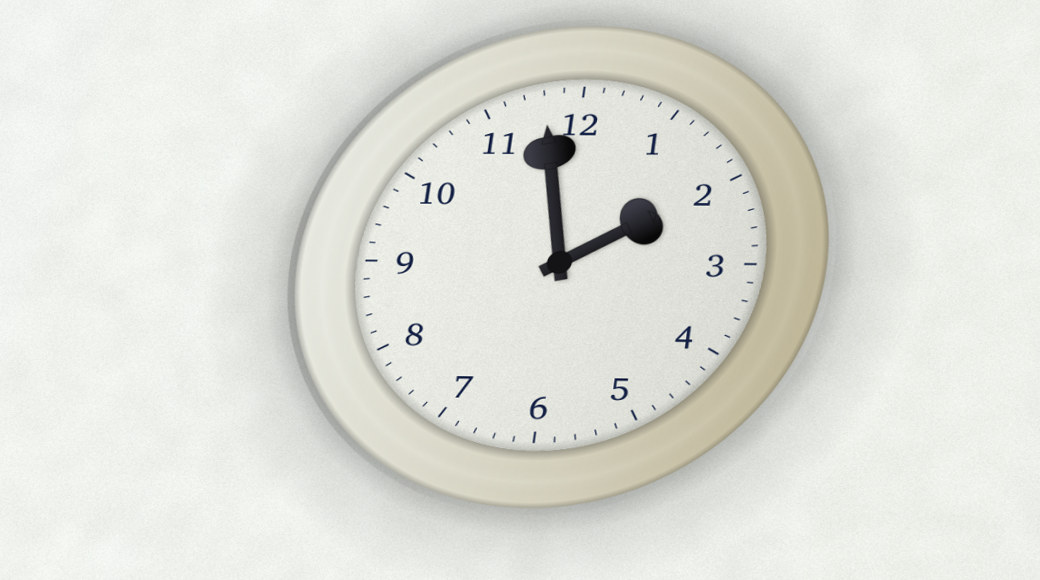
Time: h=1 m=58
